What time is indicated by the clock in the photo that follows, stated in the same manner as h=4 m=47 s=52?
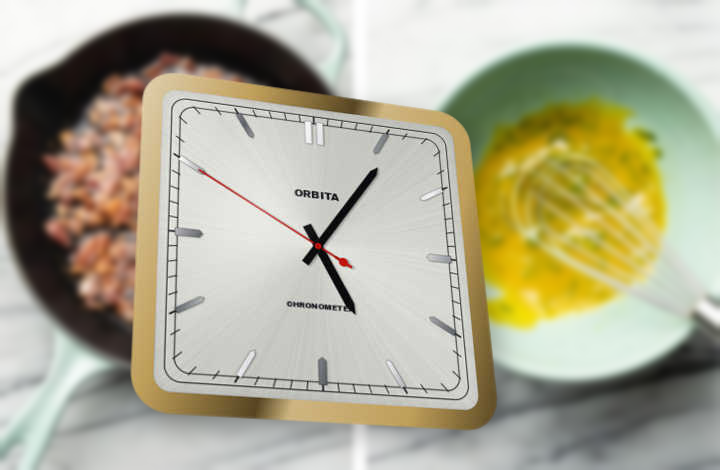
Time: h=5 m=5 s=50
